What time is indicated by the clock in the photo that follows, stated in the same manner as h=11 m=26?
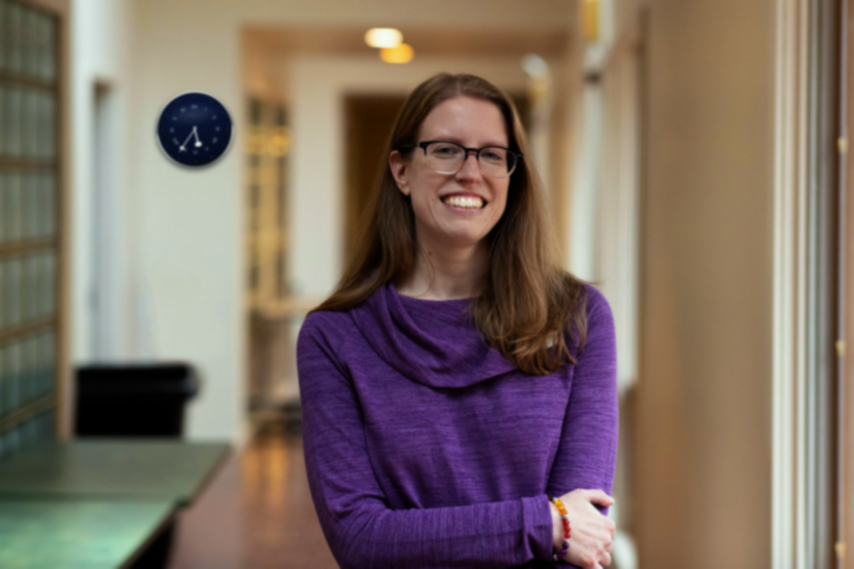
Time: h=5 m=36
